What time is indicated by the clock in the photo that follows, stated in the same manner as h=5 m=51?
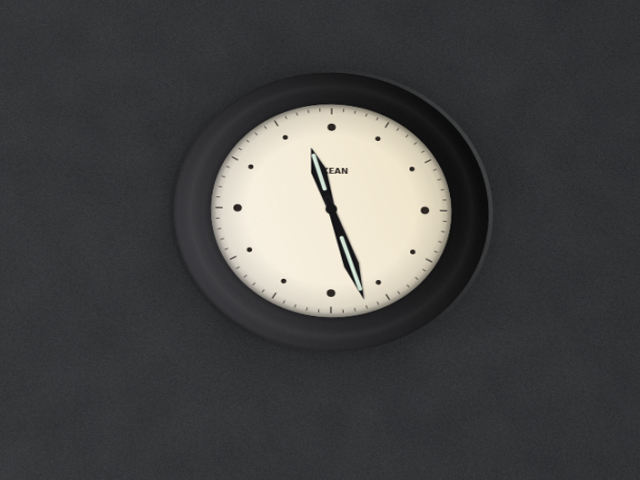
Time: h=11 m=27
